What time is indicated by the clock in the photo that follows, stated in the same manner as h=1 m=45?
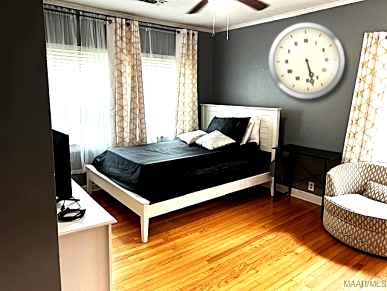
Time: h=5 m=28
